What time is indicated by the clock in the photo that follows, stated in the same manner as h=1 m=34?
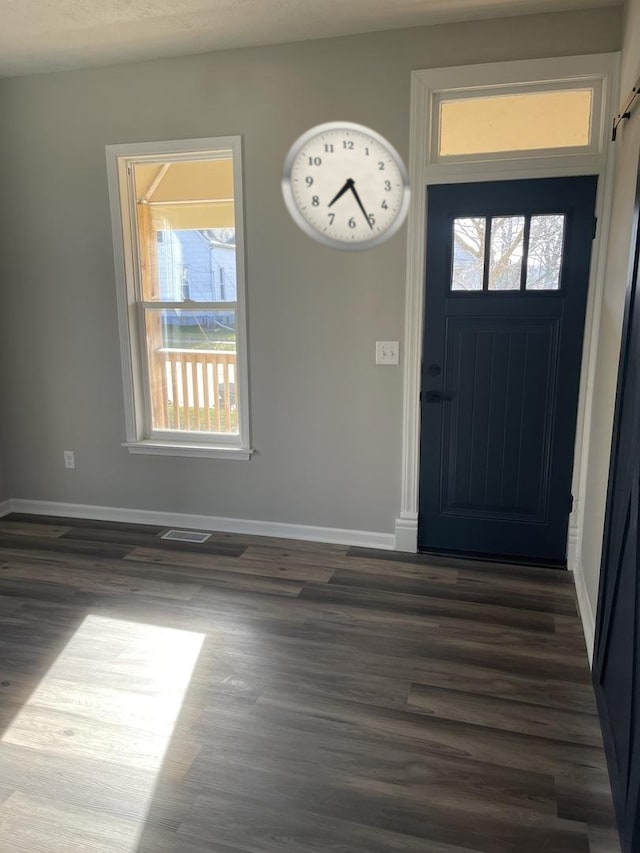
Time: h=7 m=26
